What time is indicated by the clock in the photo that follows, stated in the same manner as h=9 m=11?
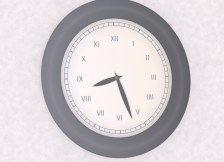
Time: h=8 m=27
